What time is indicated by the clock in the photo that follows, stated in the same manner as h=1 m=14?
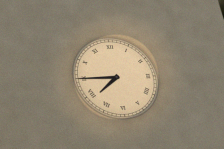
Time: h=7 m=45
